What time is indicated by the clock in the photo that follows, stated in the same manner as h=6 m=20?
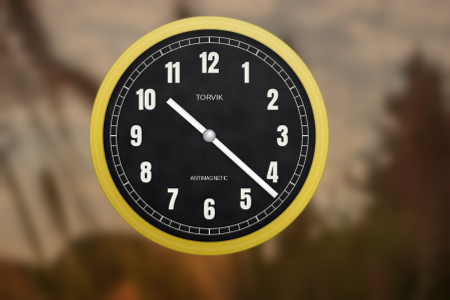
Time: h=10 m=22
